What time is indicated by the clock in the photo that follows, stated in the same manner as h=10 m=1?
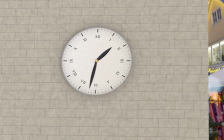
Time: h=1 m=32
